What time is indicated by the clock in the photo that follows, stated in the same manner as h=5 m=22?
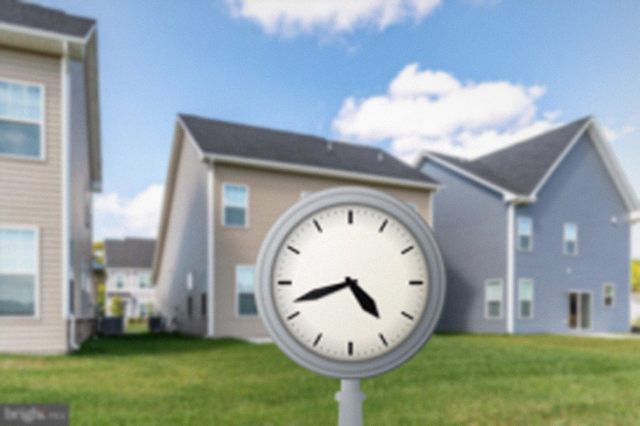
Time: h=4 m=42
